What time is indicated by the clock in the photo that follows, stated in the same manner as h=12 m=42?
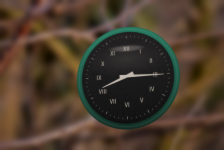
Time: h=8 m=15
